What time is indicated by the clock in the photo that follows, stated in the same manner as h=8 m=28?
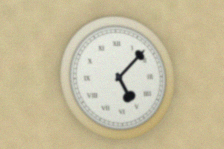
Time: h=5 m=8
